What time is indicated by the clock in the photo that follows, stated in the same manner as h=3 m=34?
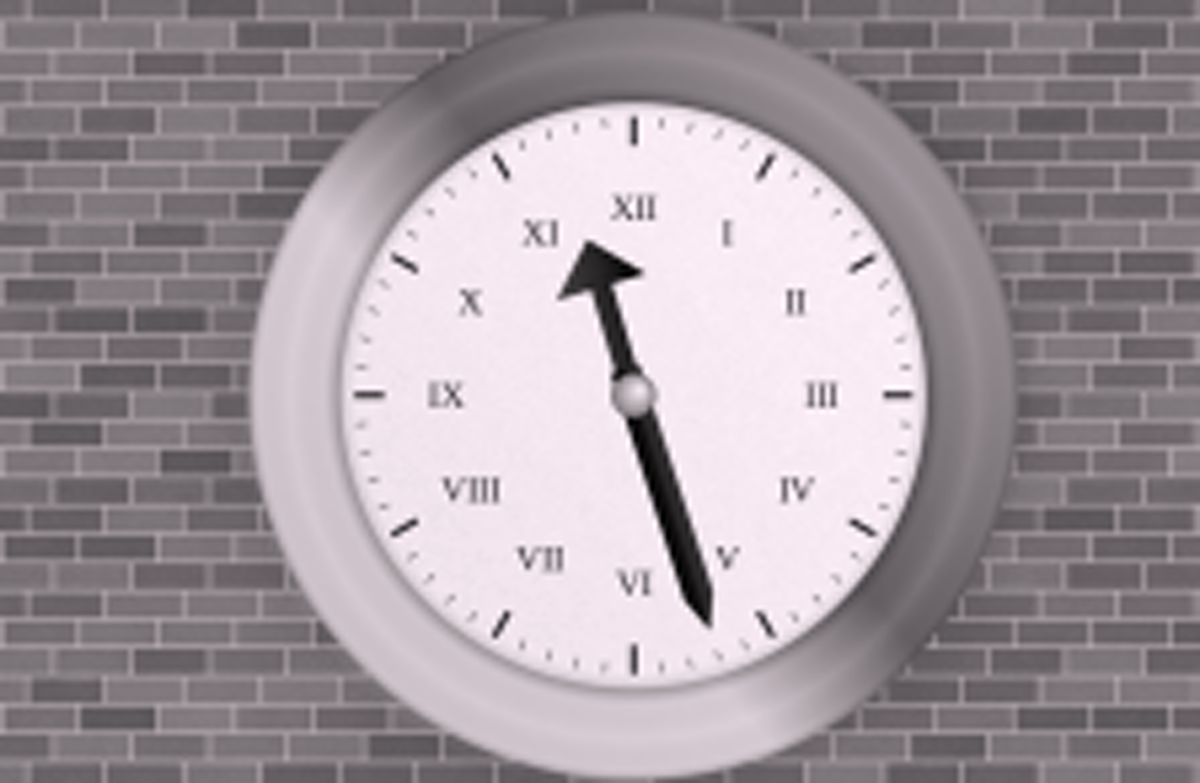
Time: h=11 m=27
